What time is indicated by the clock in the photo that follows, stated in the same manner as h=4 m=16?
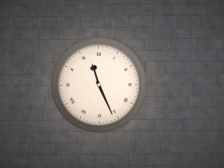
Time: h=11 m=26
